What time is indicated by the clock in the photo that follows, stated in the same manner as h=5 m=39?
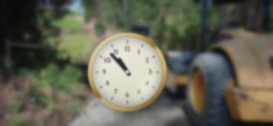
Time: h=10 m=53
